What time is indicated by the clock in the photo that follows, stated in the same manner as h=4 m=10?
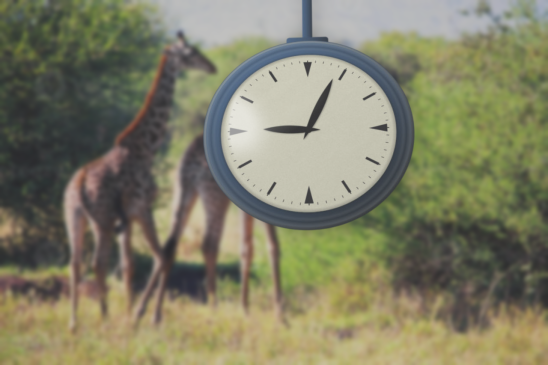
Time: h=9 m=4
